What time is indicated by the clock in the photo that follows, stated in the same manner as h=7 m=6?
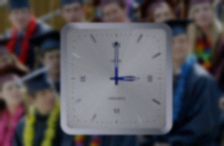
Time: h=3 m=0
